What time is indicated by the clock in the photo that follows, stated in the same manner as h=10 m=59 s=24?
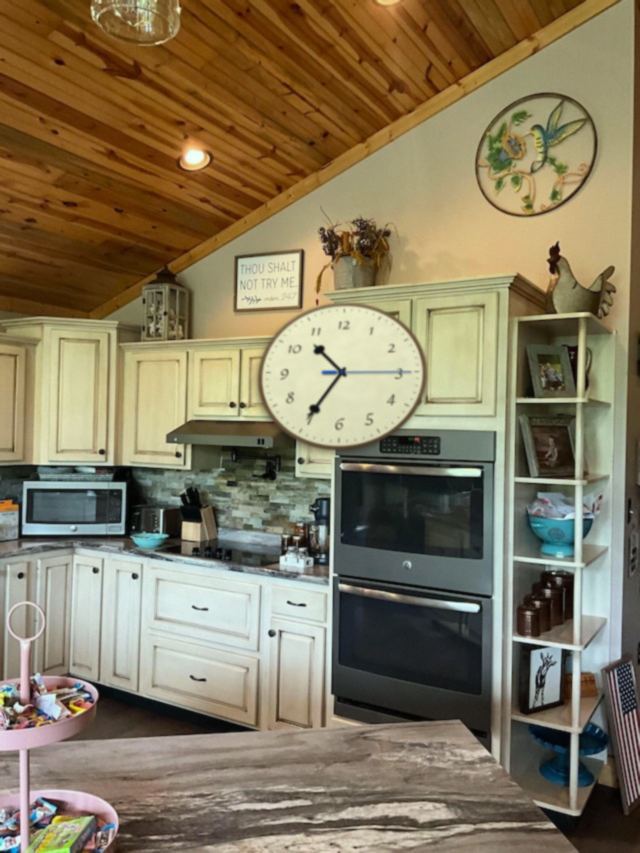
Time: h=10 m=35 s=15
